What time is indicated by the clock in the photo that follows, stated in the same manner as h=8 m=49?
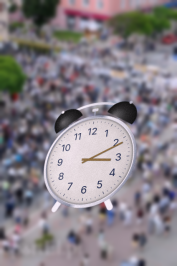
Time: h=3 m=11
